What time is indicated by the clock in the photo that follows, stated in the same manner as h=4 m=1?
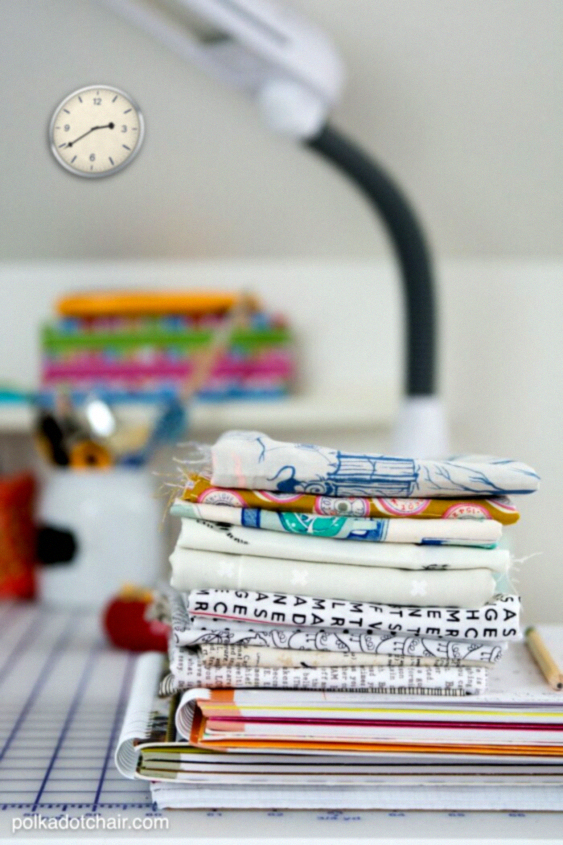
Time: h=2 m=39
